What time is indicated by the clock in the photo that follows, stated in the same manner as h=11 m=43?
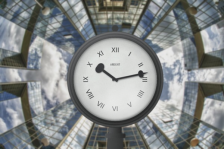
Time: h=10 m=13
